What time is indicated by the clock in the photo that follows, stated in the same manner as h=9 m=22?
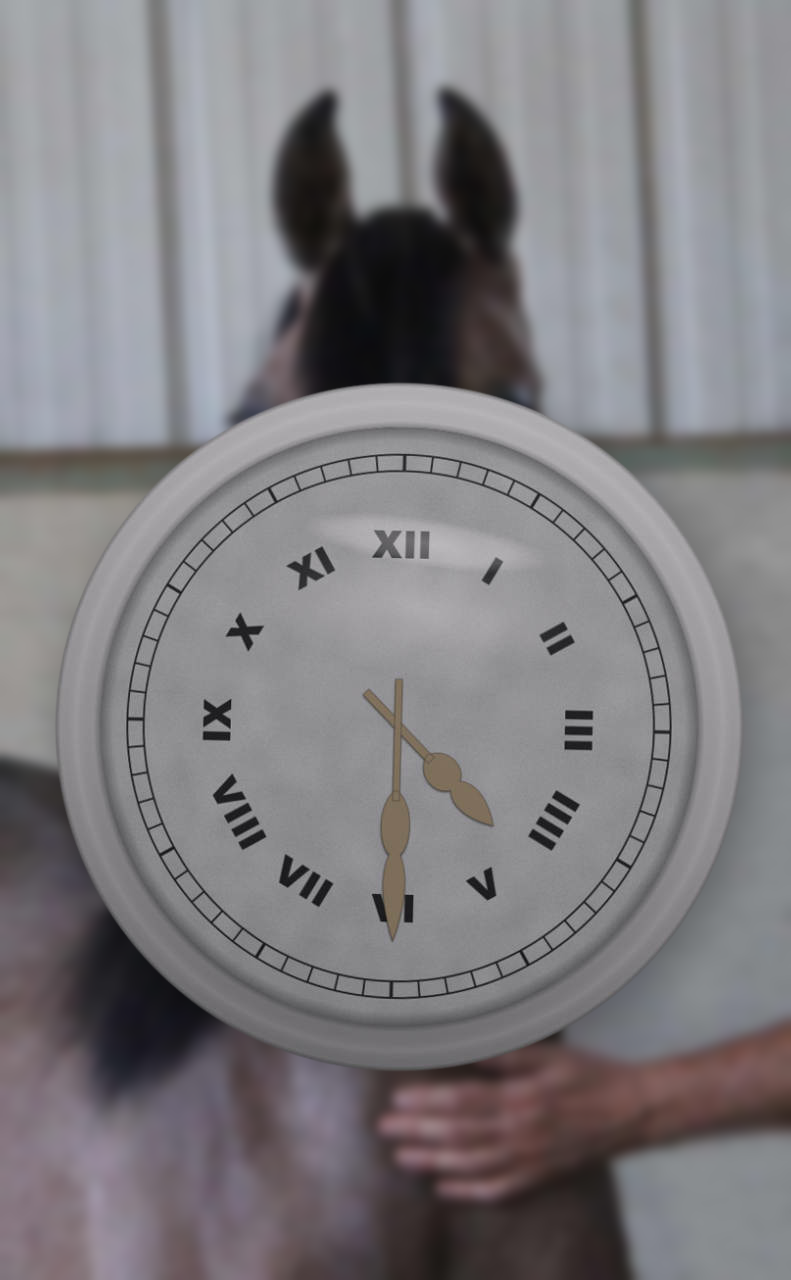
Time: h=4 m=30
